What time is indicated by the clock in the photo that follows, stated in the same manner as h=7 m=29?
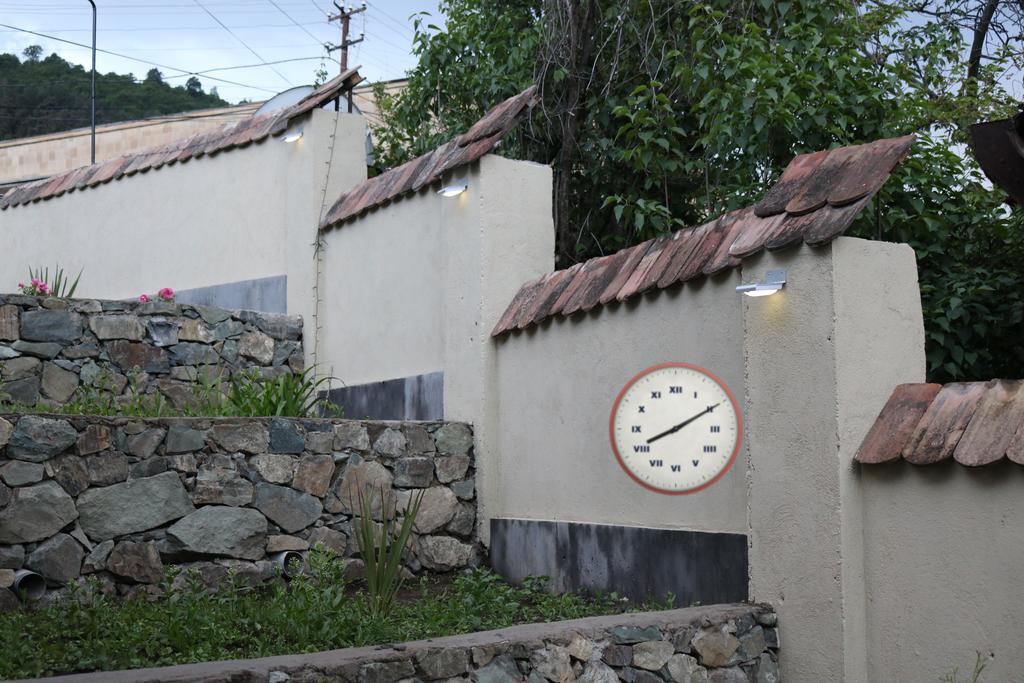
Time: h=8 m=10
